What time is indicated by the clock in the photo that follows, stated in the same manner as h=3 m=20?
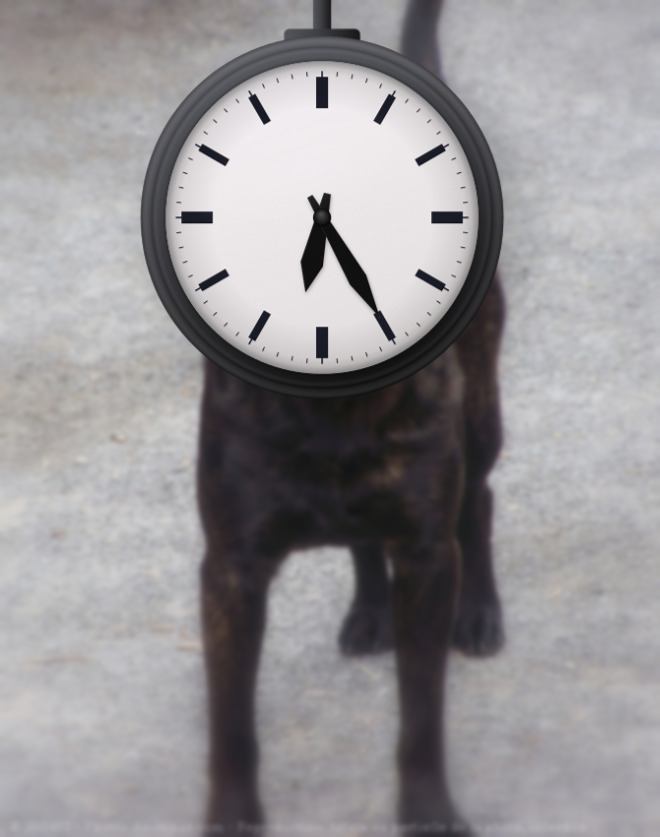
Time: h=6 m=25
